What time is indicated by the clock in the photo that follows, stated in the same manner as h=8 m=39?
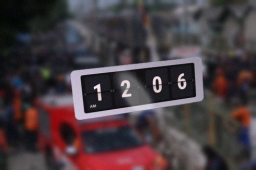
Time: h=12 m=6
